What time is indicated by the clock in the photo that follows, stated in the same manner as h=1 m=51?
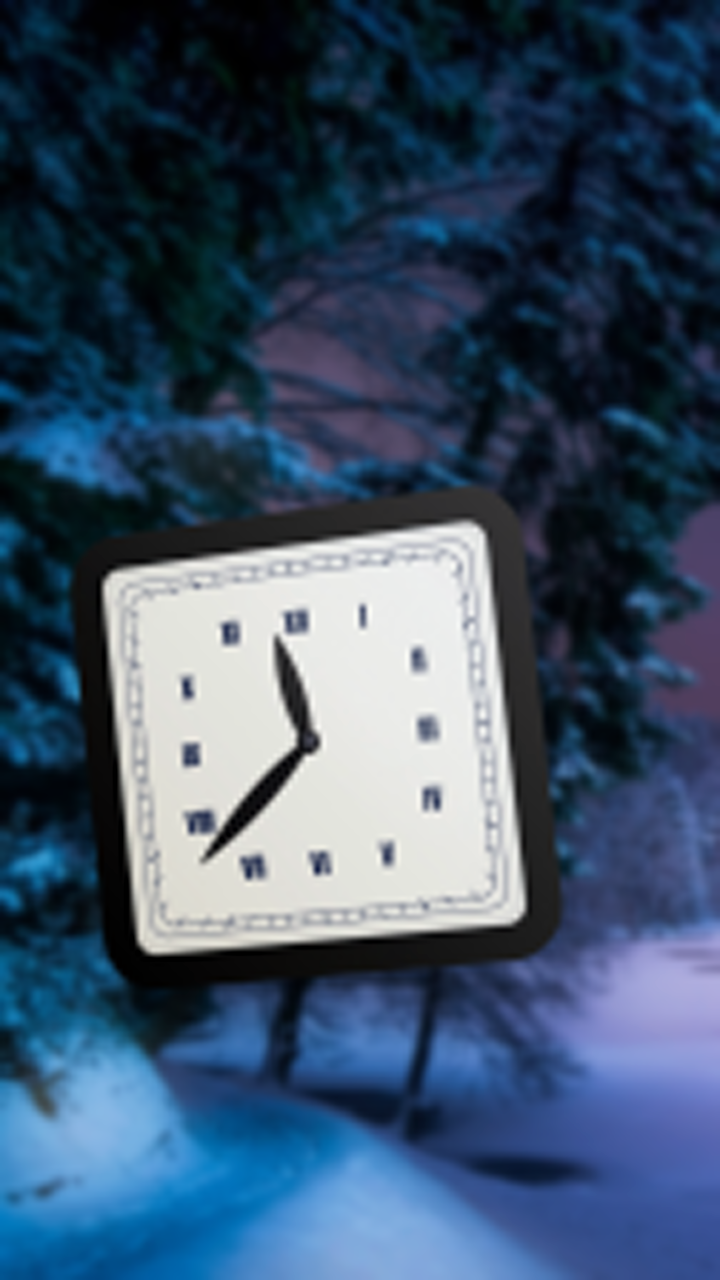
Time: h=11 m=38
